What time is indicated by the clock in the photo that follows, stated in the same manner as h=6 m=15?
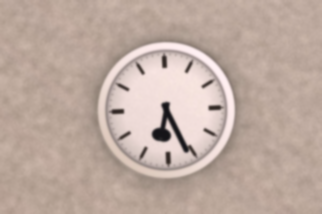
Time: h=6 m=26
